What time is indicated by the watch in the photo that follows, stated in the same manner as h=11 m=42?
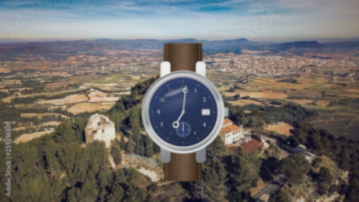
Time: h=7 m=1
